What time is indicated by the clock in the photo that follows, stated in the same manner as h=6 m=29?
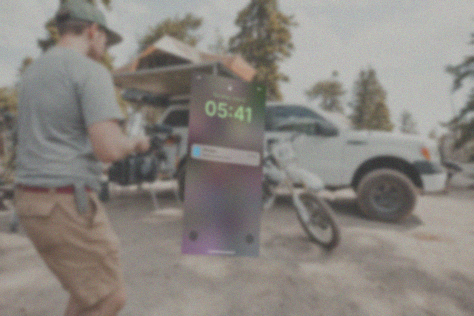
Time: h=5 m=41
